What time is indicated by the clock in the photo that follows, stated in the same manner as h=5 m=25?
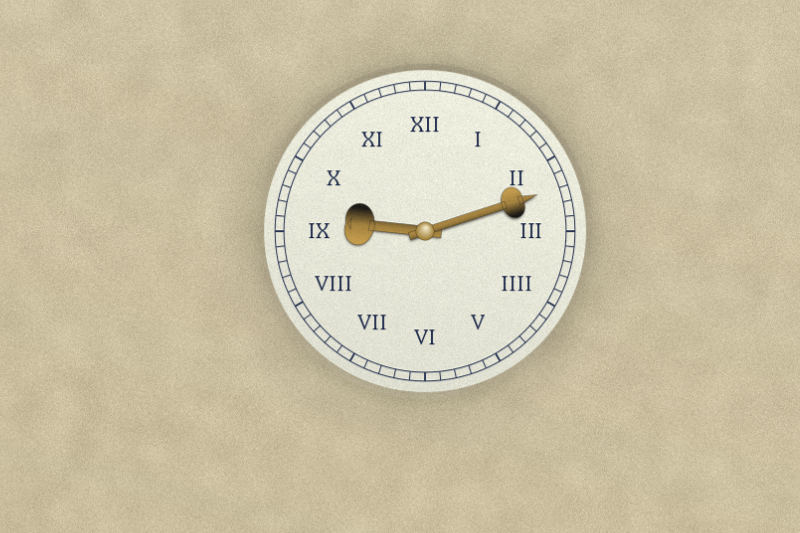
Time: h=9 m=12
